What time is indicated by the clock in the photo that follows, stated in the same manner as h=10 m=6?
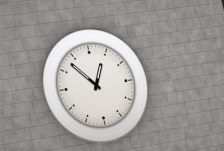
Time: h=12 m=53
